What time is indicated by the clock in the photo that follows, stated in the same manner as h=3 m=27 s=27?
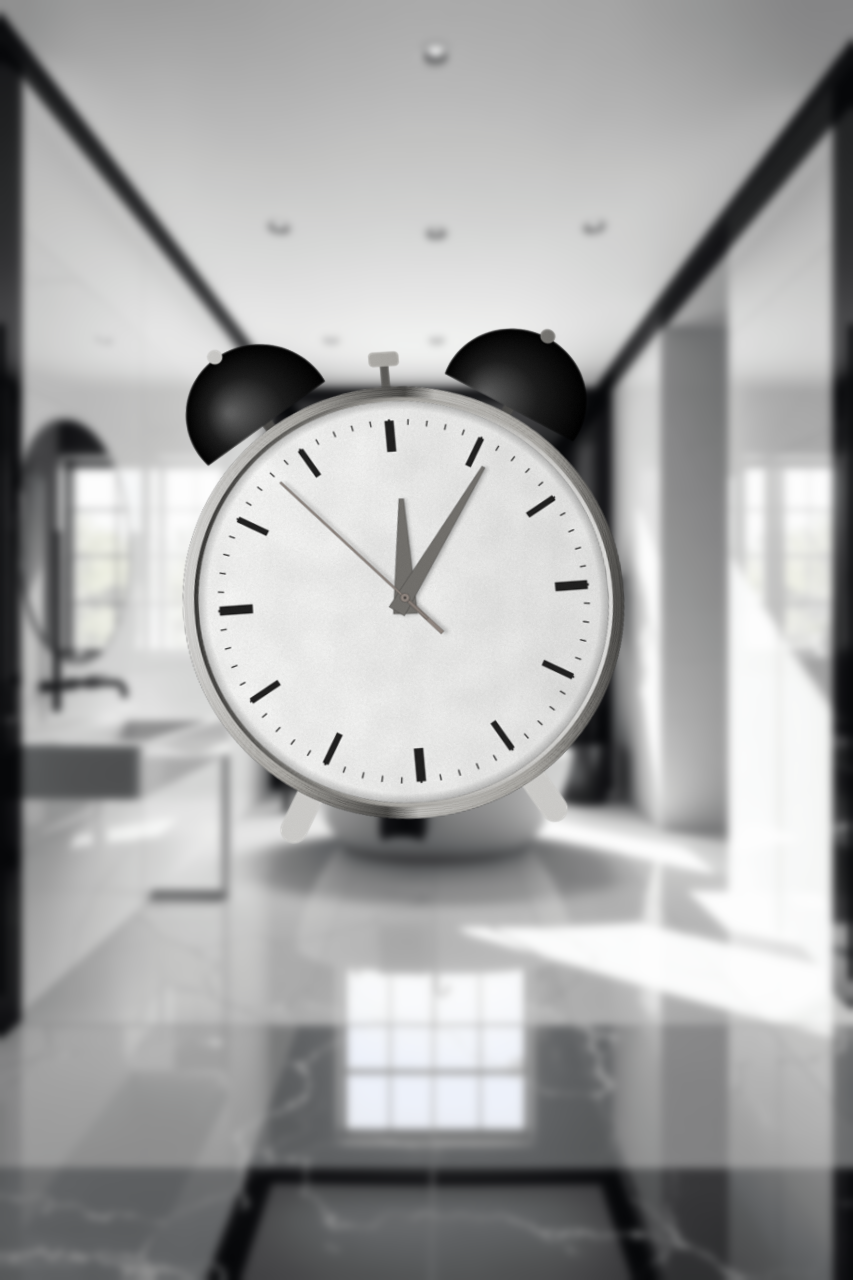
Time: h=12 m=5 s=53
